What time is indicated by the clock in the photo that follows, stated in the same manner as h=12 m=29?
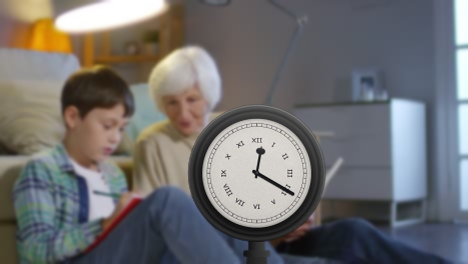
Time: h=12 m=20
